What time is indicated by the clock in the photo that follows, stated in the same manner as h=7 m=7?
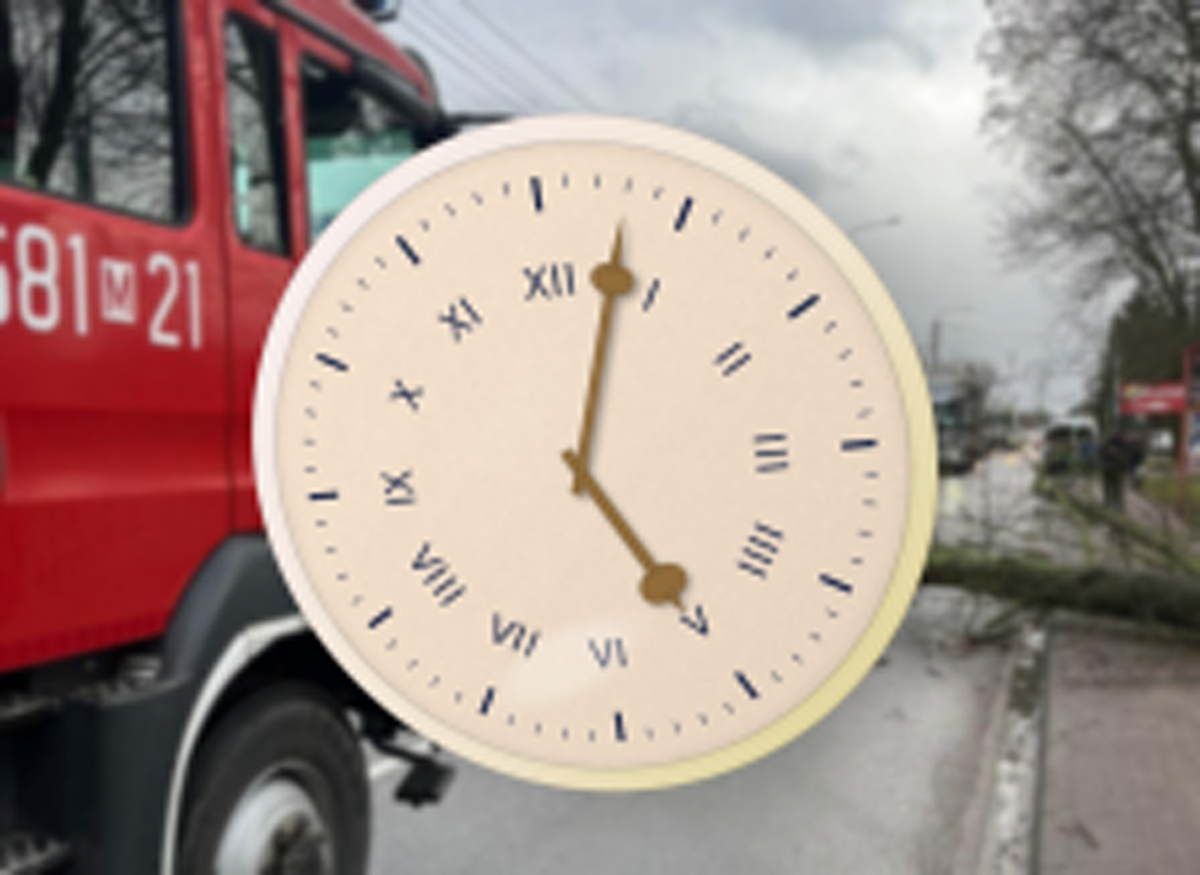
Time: h=5 m=3
